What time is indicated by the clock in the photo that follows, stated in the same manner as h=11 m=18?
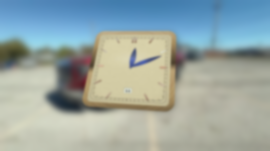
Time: h=12 m=11
